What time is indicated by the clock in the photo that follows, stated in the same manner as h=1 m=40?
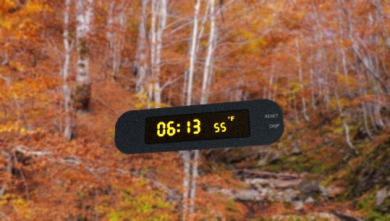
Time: h=6 m=13
